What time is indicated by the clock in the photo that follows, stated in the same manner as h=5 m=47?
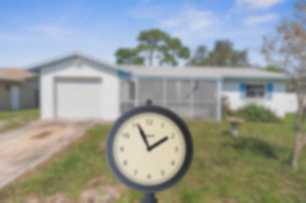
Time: h=1 m=56
